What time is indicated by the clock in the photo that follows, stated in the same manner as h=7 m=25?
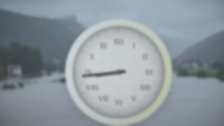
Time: h=8 m=44
